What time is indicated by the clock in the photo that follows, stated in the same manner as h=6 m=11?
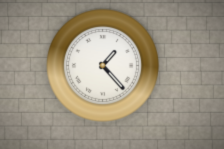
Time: h=1 m=23
